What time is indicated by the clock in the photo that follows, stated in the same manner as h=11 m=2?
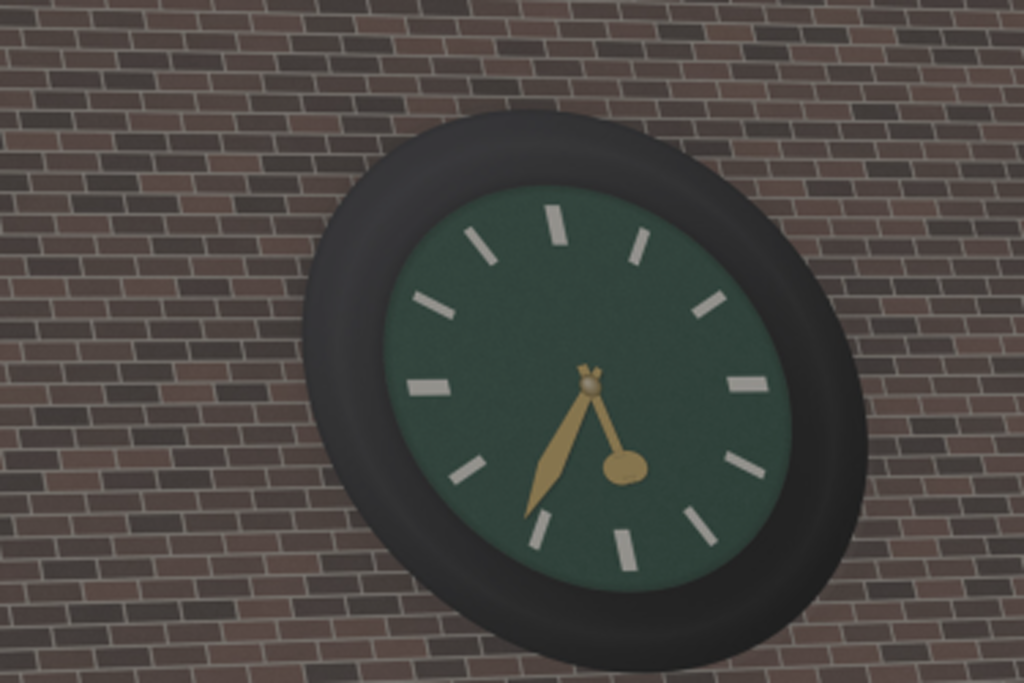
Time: h=5 m=36
